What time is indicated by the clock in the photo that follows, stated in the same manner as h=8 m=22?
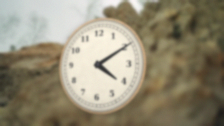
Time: h=4 m=10
